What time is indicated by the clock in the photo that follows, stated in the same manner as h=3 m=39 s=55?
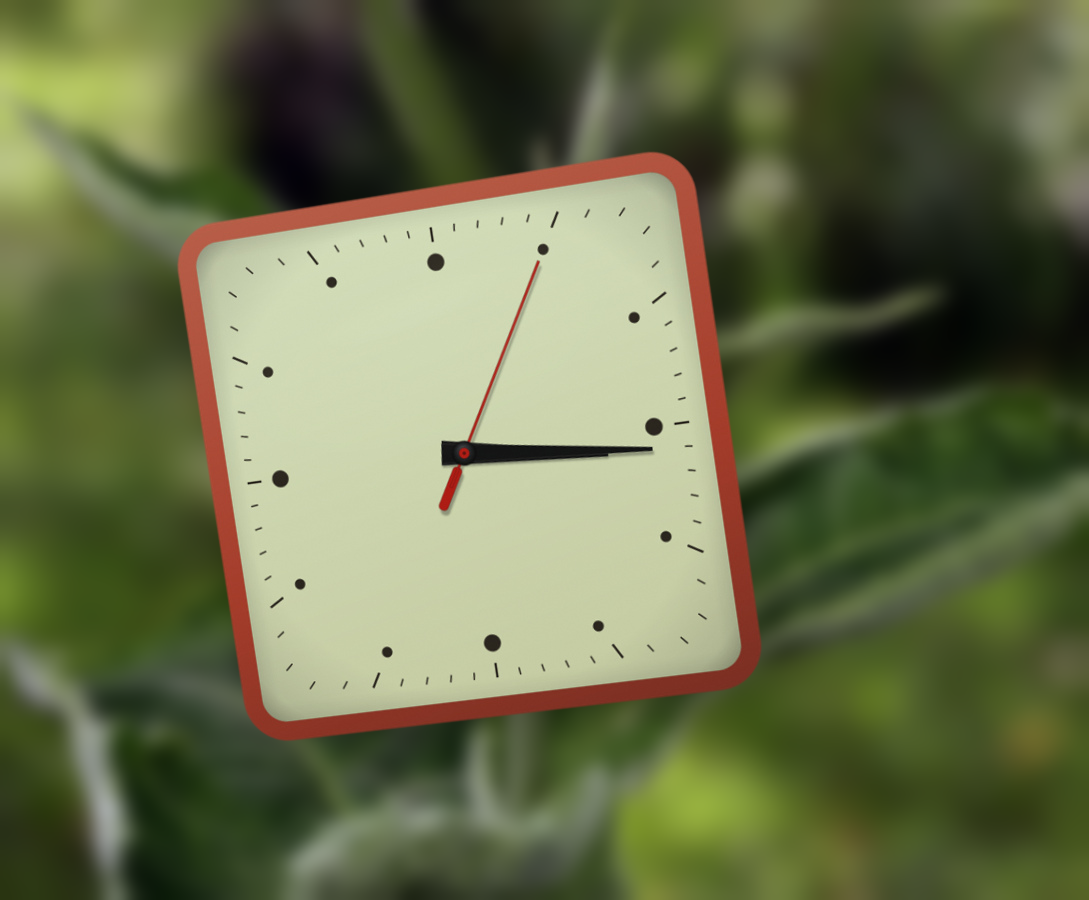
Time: h=3 m=16 s=5
